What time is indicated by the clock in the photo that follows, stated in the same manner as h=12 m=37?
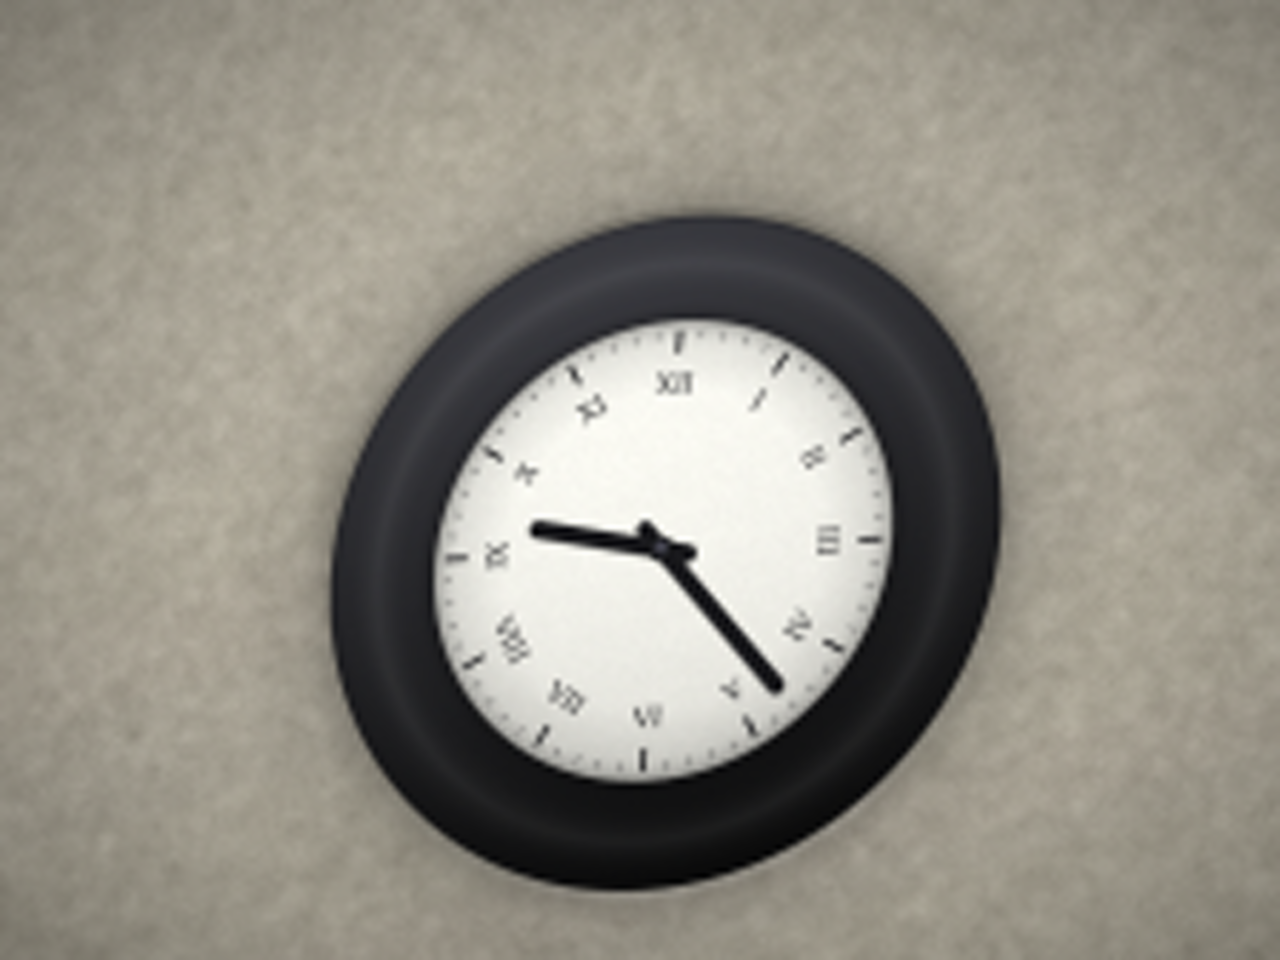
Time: h=9 m=23
